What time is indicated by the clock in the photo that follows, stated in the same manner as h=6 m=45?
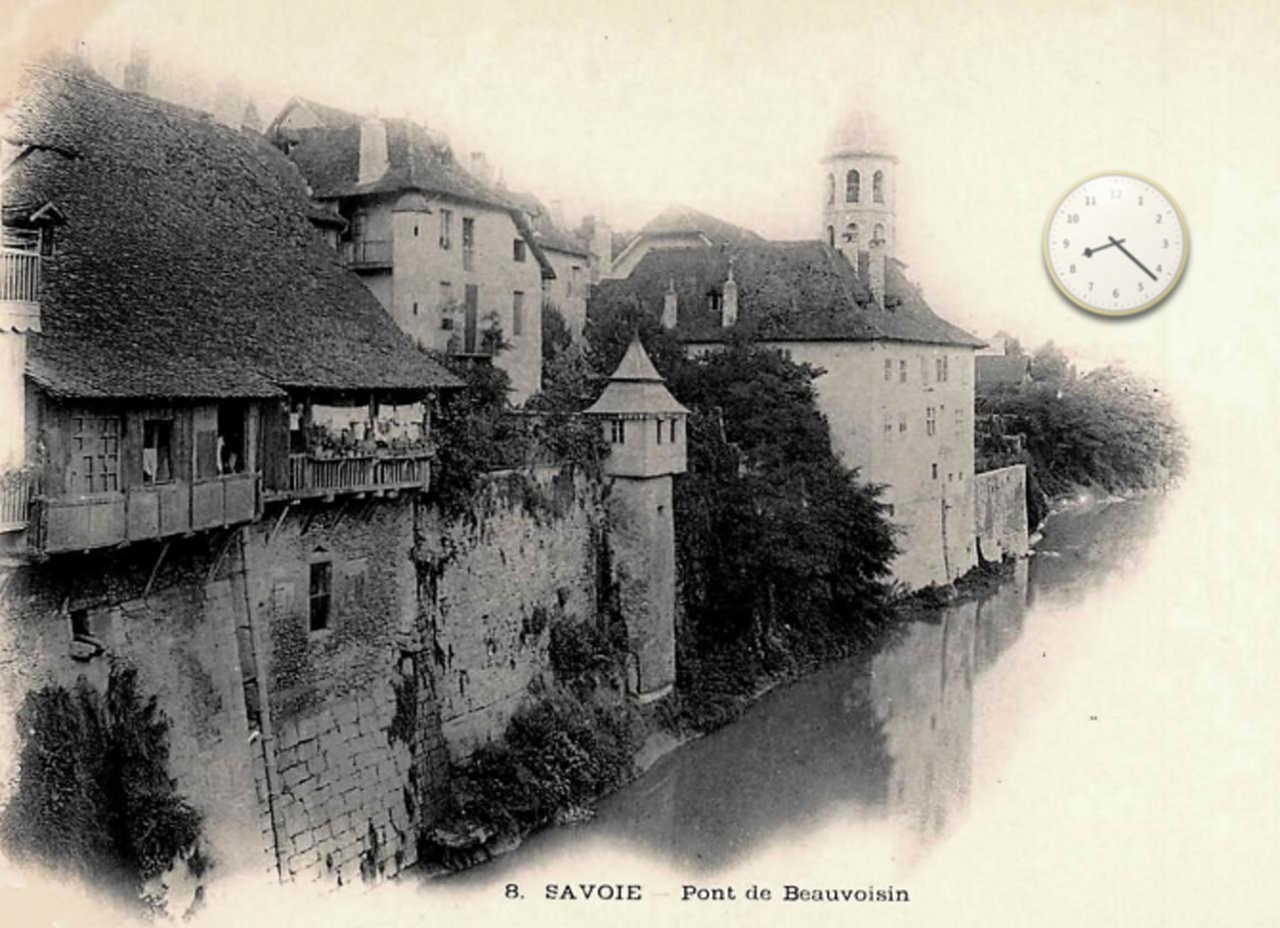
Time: h=8 m=22
